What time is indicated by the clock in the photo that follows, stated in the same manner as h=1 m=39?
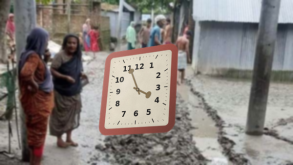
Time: h=3 m=56
